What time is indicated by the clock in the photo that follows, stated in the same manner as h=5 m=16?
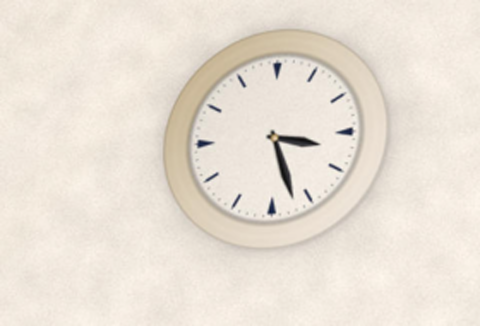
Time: h=3 m=27
